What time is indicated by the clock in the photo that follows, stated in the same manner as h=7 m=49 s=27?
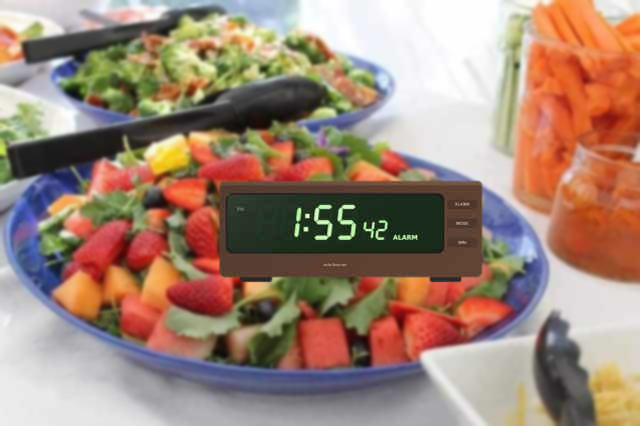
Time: h=1 m=55 s=42
